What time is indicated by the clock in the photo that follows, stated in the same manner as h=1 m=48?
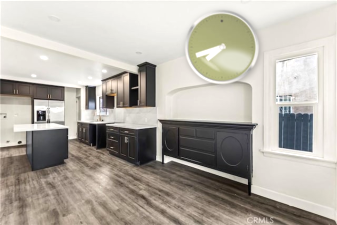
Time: h=7 m=42
